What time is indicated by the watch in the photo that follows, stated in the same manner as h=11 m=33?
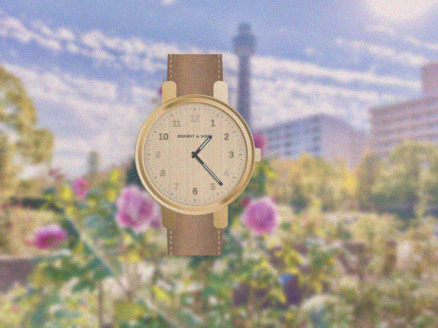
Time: h=1 m=23
